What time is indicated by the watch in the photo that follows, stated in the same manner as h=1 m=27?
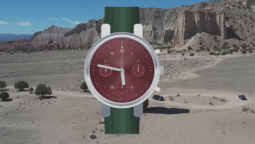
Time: h=5 m=47
